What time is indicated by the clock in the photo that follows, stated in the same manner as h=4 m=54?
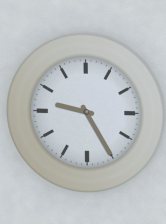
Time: h=9 m=25
